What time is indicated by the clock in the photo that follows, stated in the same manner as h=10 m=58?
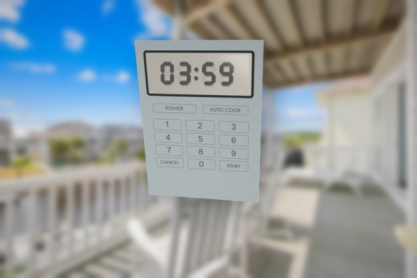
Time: h=3 m=59
